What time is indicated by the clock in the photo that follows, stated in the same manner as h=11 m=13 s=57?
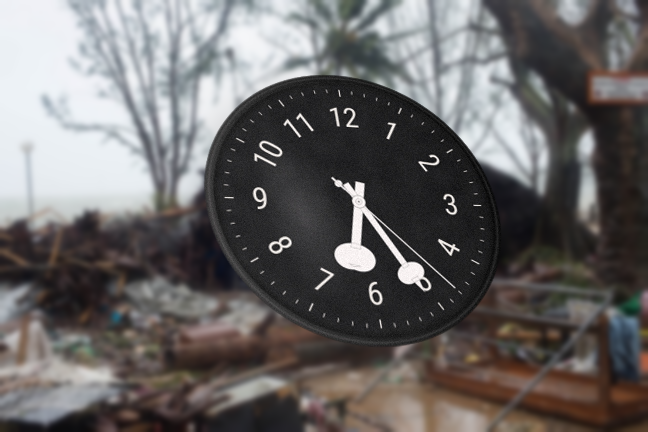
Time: h=6 m=25 s=23
